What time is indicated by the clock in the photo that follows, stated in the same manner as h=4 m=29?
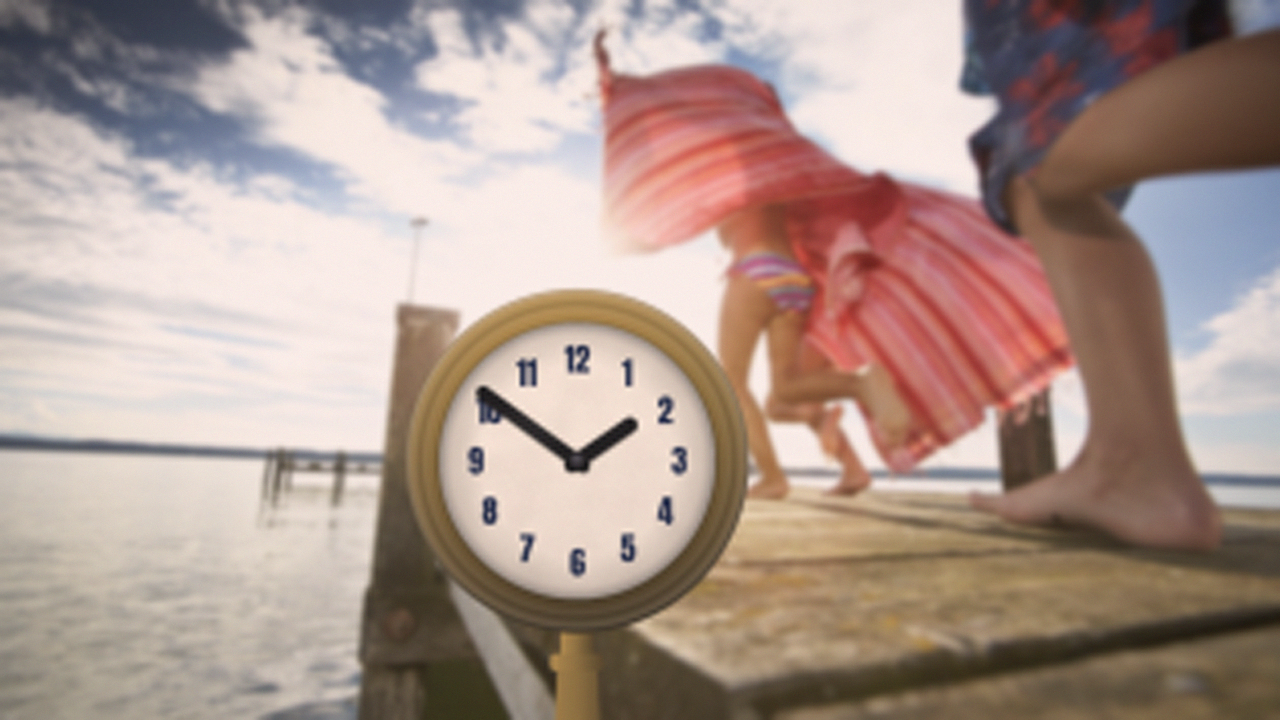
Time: h=1 m=51
